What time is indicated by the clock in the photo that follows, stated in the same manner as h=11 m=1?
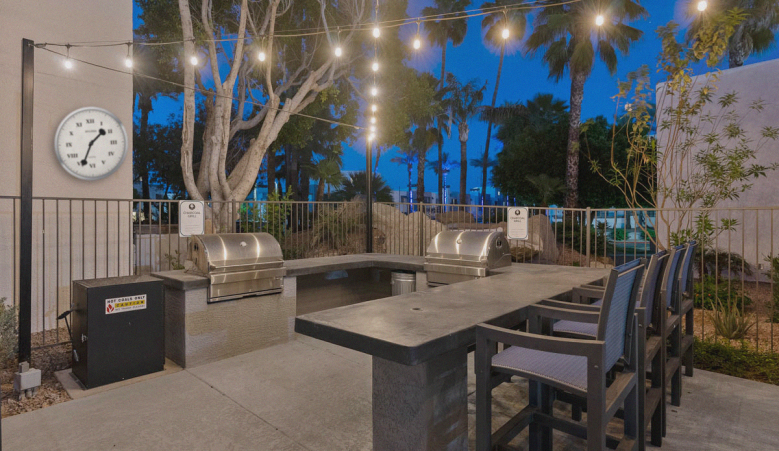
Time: h=1 m=34
